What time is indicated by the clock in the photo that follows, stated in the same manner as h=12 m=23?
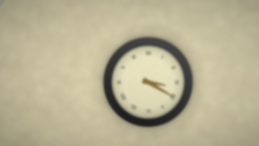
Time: h=3 m=20
